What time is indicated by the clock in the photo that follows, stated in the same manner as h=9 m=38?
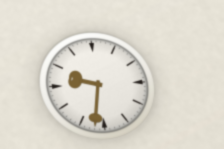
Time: h=9 m=32
